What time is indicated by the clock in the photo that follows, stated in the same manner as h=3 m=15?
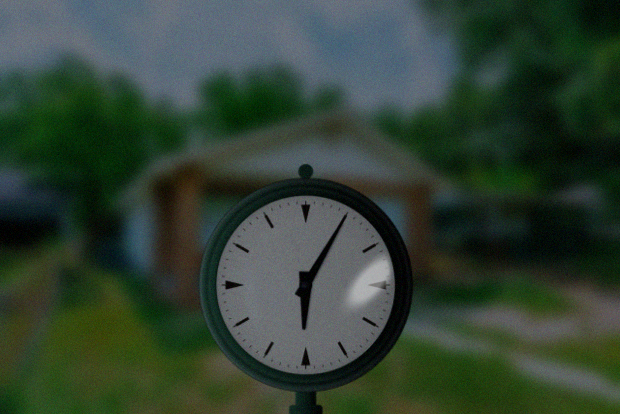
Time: h=6 m=5
